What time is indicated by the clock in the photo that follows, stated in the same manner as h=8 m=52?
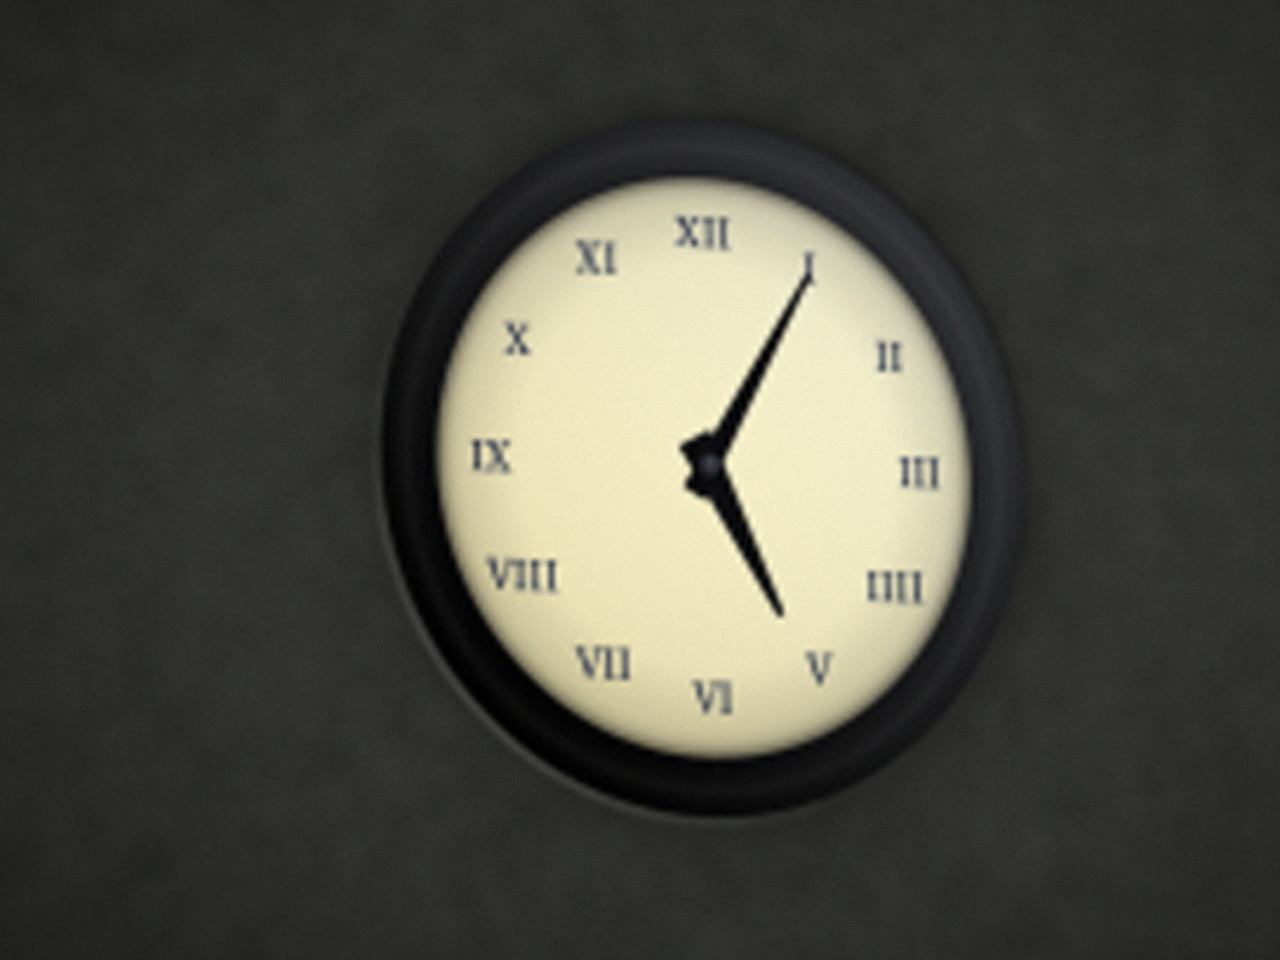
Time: h=5 m=5
